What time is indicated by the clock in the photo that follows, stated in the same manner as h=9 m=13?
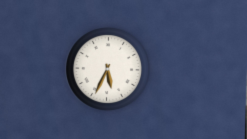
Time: h=5 m=34
